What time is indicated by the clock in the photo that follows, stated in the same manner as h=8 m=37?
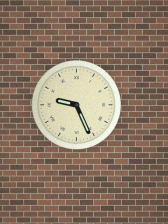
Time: h=9 m=26
